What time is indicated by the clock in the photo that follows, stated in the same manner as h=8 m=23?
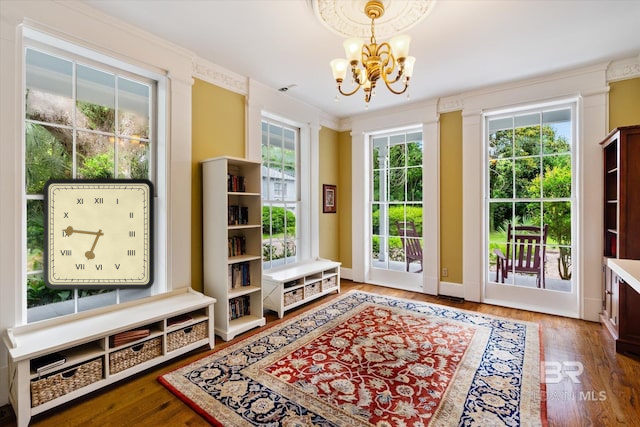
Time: h=6 m=46
